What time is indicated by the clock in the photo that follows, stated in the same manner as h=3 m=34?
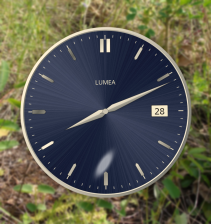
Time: h=8 m=11
